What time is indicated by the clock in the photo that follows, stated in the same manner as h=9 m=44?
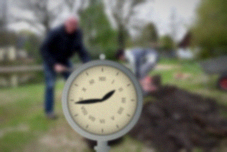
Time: h=1 m=44
